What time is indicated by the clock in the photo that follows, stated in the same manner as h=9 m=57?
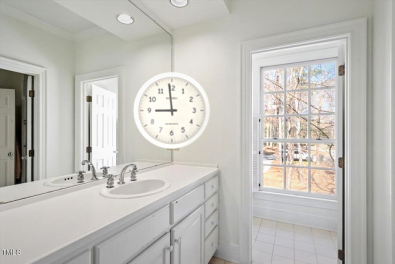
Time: h=8 m=59
